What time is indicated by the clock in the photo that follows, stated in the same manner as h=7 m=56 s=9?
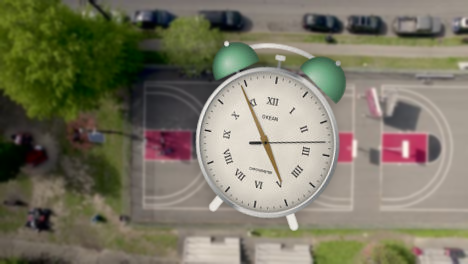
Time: h=4 m=54 s=13
